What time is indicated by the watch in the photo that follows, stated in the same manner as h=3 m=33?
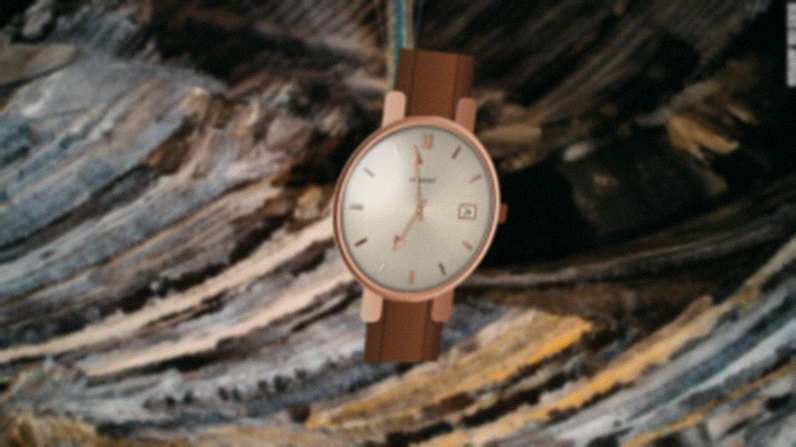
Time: h=6 m=58
